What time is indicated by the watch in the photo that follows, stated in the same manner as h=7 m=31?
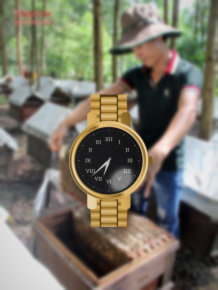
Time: h=6 m=38
